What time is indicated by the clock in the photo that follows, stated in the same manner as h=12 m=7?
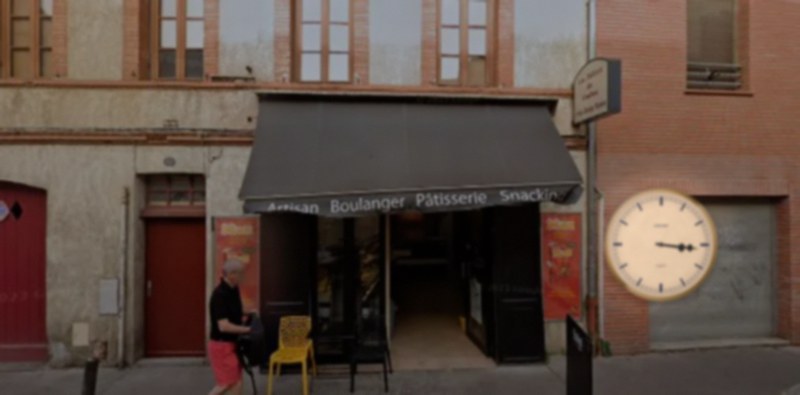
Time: h=3 m=16
